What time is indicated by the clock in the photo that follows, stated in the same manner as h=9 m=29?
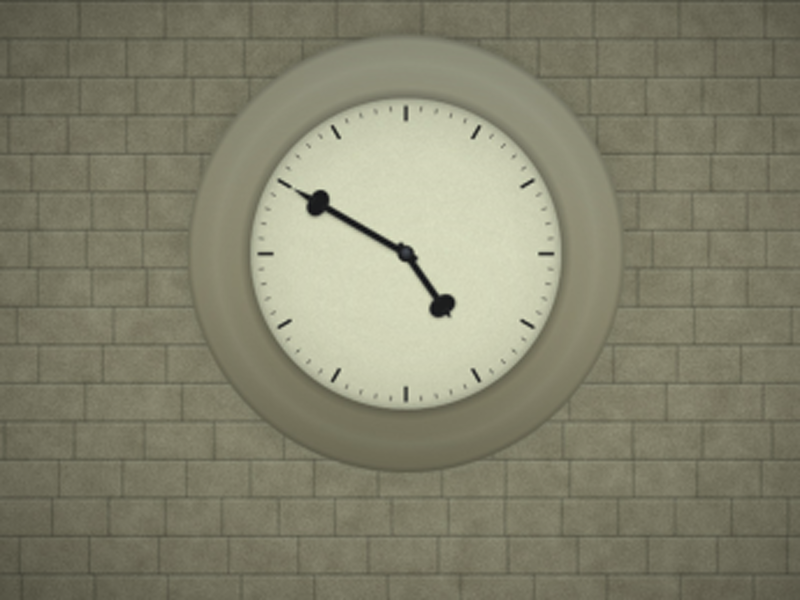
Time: h=4 m=50
